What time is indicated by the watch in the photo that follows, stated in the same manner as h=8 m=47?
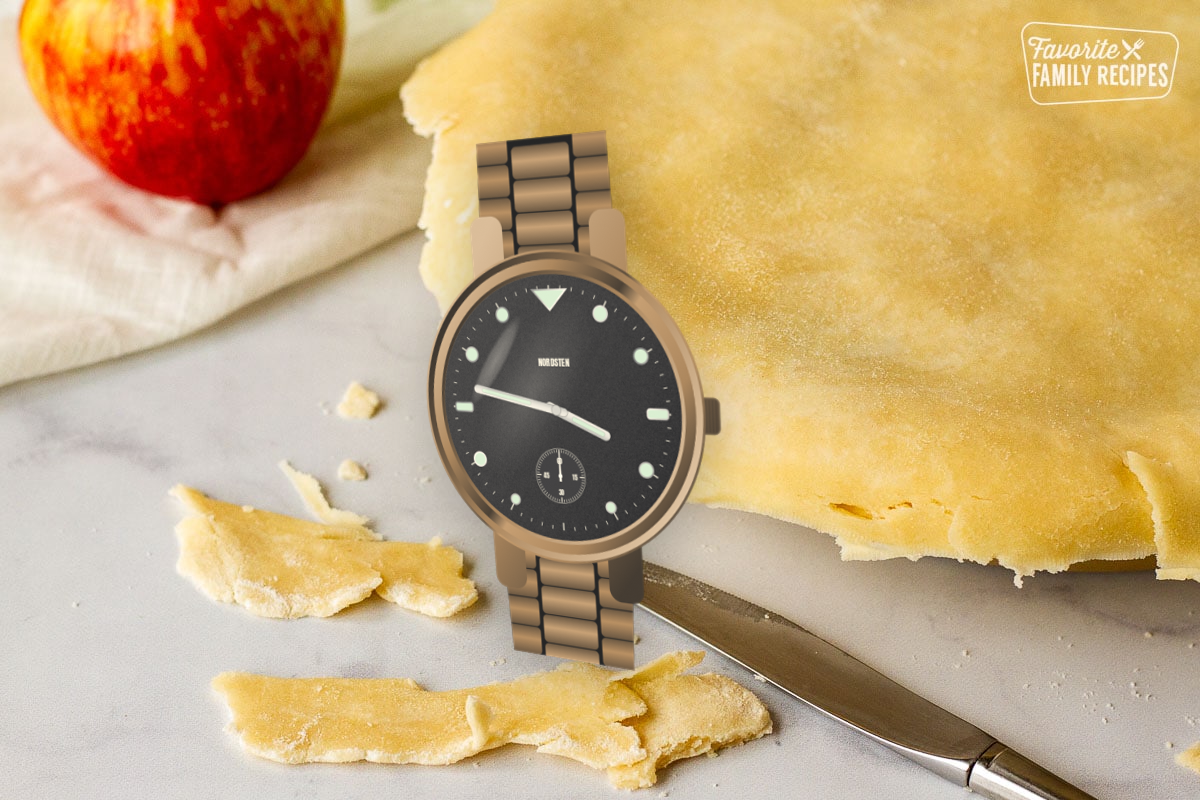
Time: h=3 m=47
